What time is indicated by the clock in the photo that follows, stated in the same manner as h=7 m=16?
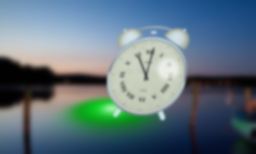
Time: h=11 m=1
